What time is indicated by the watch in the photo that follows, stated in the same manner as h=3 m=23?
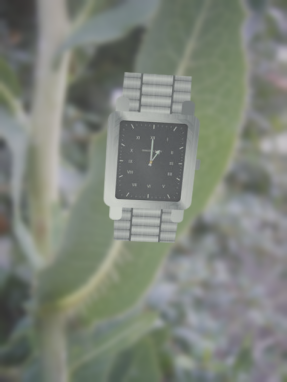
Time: h=1 m=0
